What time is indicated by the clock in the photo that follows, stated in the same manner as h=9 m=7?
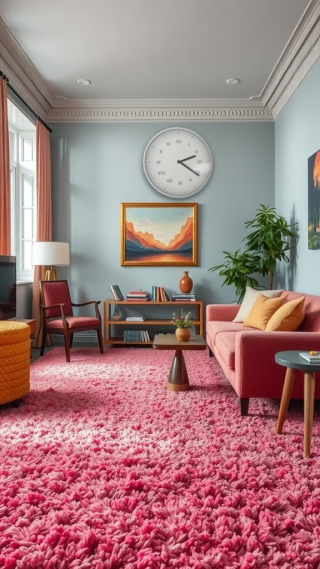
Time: h=2 m=21
